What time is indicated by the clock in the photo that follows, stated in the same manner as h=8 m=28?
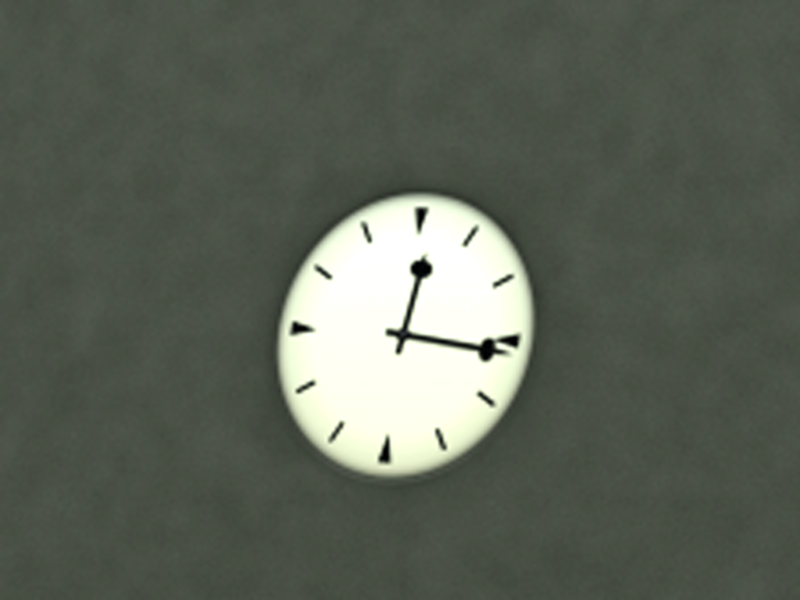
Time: h=12 m=16
